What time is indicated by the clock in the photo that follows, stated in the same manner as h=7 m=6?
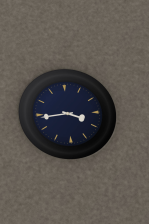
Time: h=3 m=44
